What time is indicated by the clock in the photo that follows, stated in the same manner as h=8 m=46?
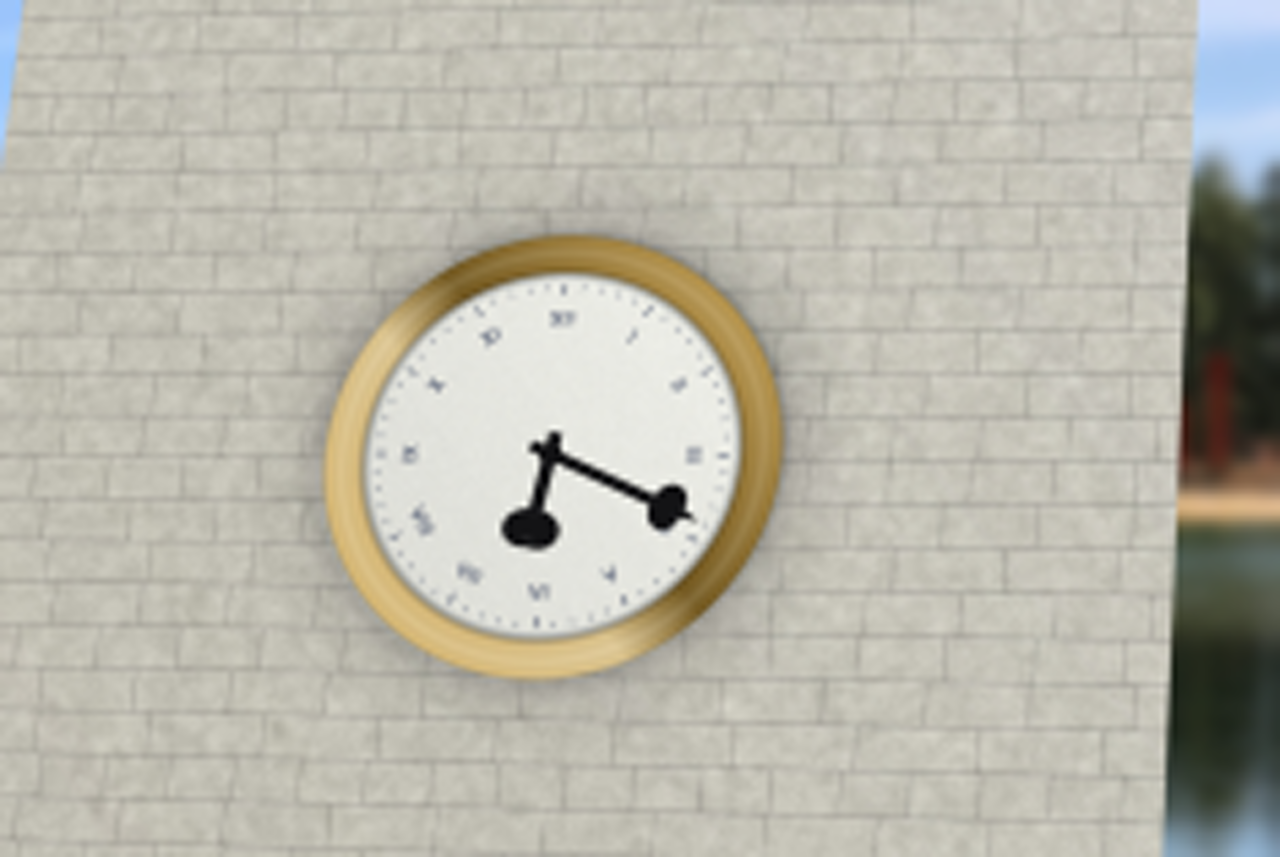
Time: h=6 m=19
